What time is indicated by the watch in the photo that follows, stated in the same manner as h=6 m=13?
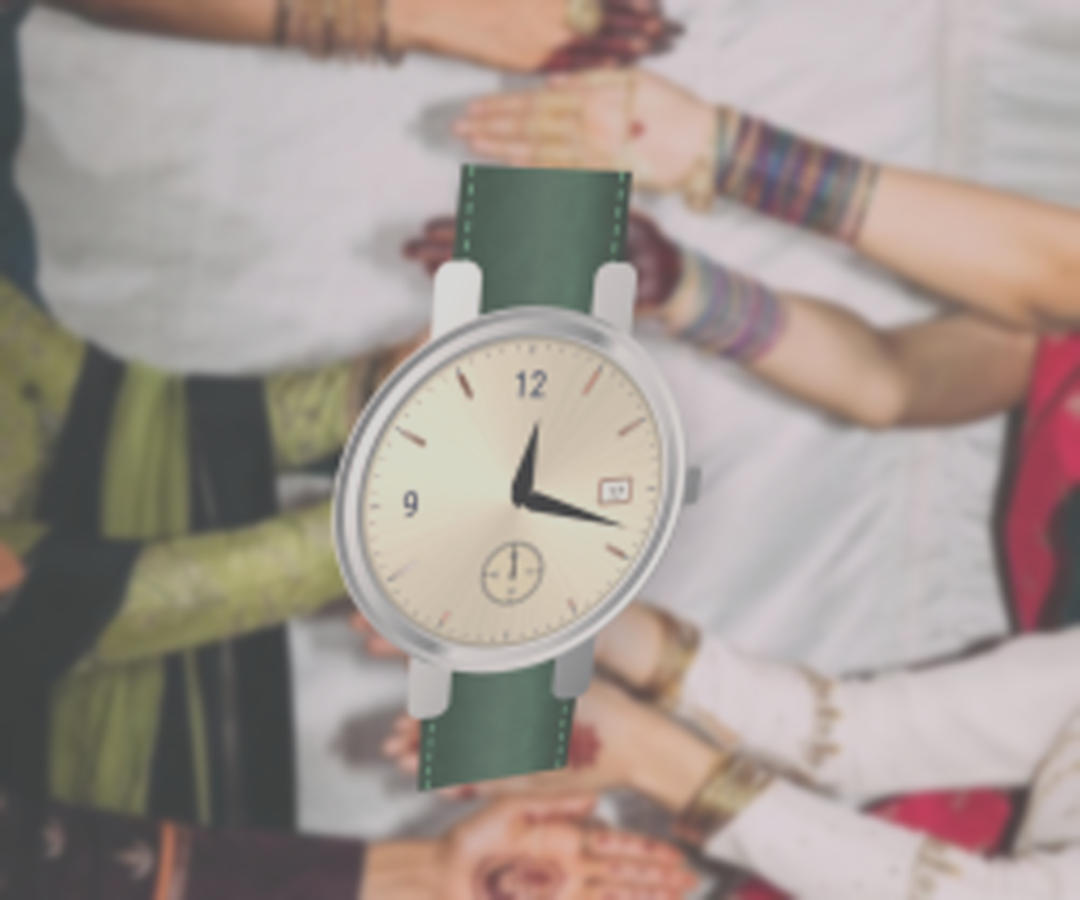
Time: h=12 m=18
